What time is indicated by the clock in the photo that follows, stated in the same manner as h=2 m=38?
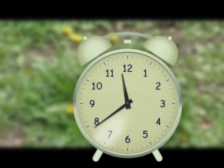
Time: h=11 m=39
